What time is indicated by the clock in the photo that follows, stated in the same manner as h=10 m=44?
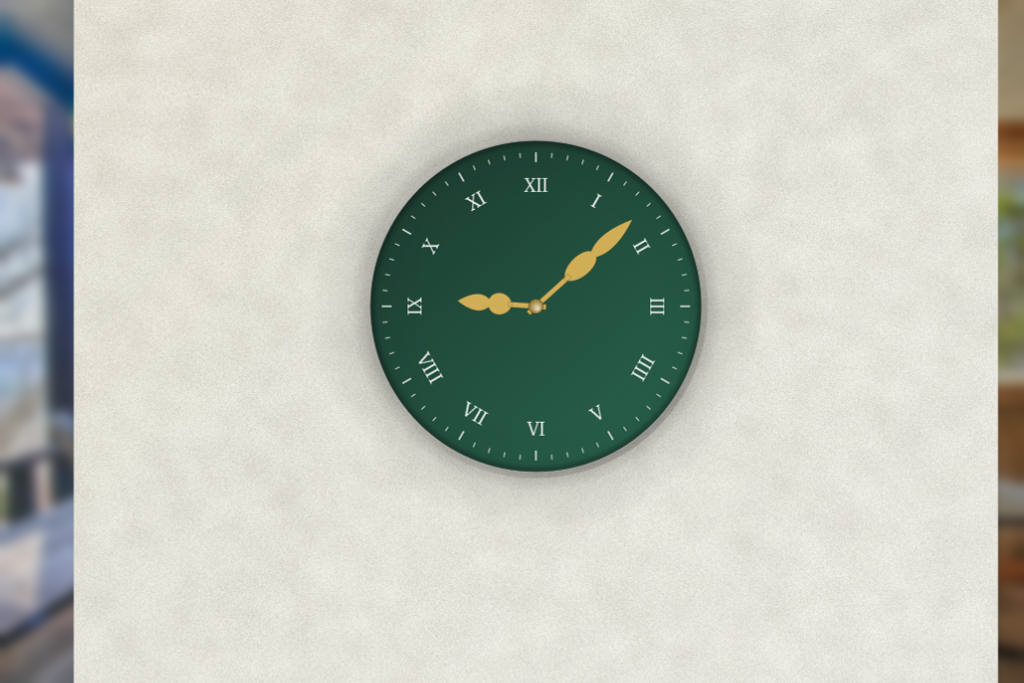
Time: h=9 m=8
